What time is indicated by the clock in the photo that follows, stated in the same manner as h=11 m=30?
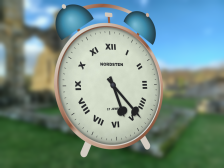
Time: h=5 m=23
